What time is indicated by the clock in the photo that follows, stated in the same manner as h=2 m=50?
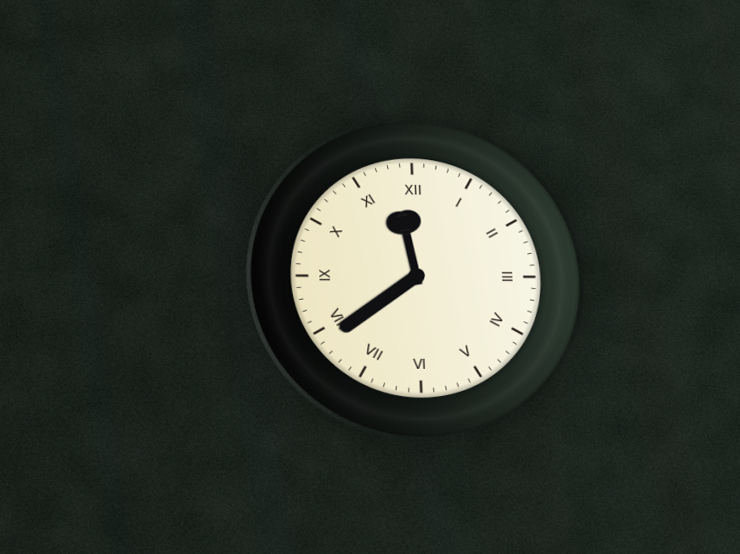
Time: h=11 m=39
